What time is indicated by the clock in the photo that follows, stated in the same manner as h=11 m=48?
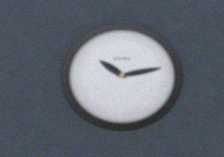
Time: h=10 m=13
